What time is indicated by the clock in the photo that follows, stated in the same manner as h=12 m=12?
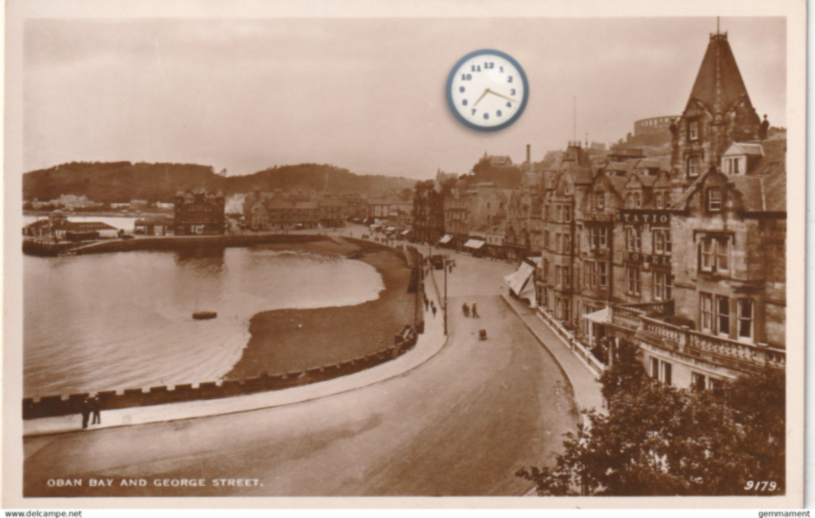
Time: h=7 m=18
